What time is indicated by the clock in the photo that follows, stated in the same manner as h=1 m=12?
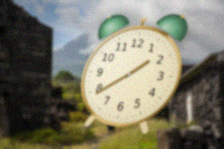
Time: h=1 m=39
